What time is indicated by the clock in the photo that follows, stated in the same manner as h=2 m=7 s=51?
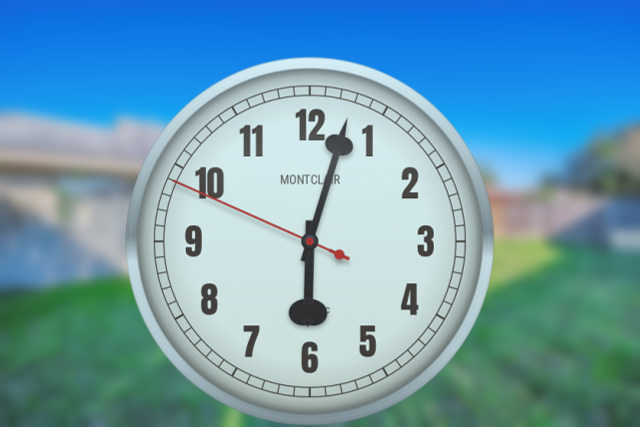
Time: h=6 m=2 s=49
